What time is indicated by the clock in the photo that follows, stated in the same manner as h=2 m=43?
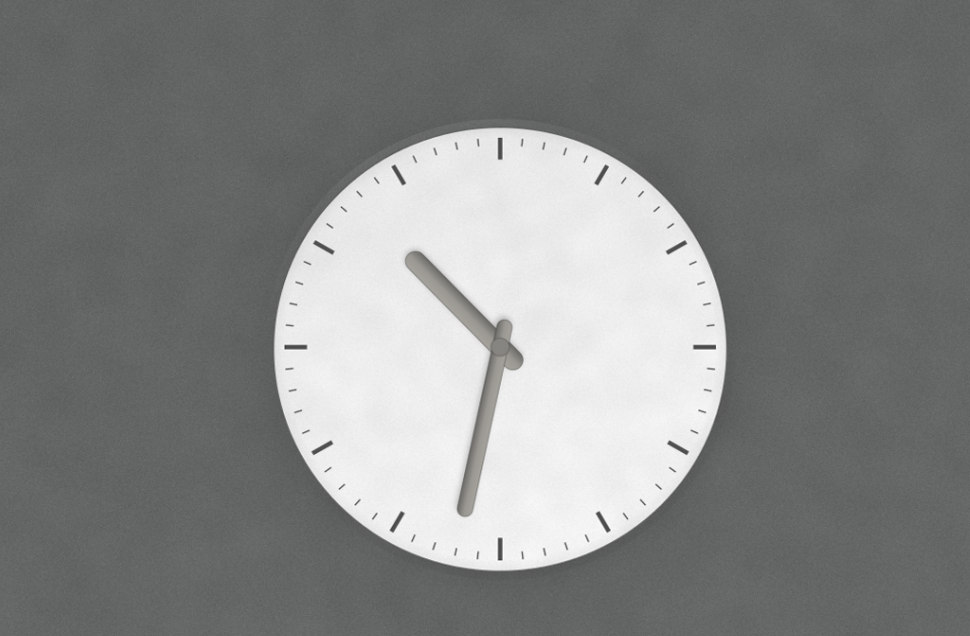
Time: h=10 m=32
